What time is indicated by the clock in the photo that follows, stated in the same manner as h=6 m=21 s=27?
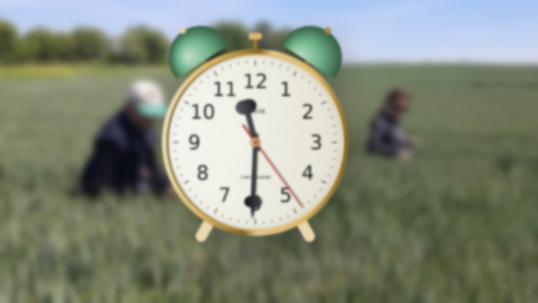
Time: h=11 m=30 s=24
